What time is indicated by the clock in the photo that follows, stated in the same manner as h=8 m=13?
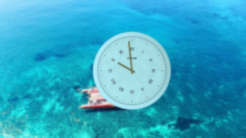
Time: h=9 m=59
